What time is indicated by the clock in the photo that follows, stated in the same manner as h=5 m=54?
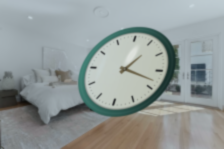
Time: h=1 m=18
